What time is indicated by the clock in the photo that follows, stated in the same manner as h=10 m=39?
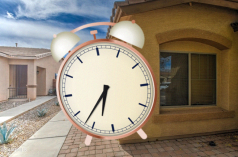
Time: h=6 m=37
